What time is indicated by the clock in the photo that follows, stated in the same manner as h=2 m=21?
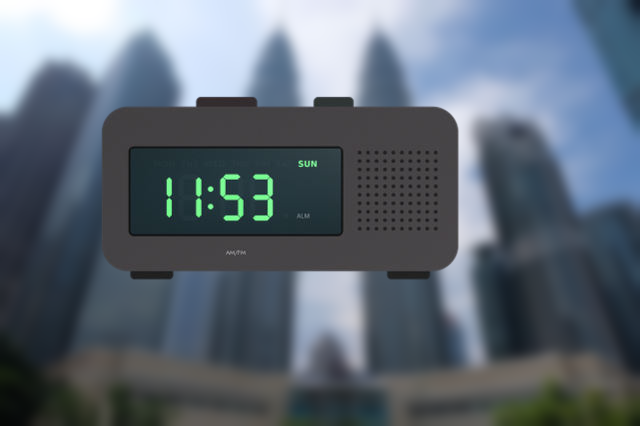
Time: h=11 m=53
